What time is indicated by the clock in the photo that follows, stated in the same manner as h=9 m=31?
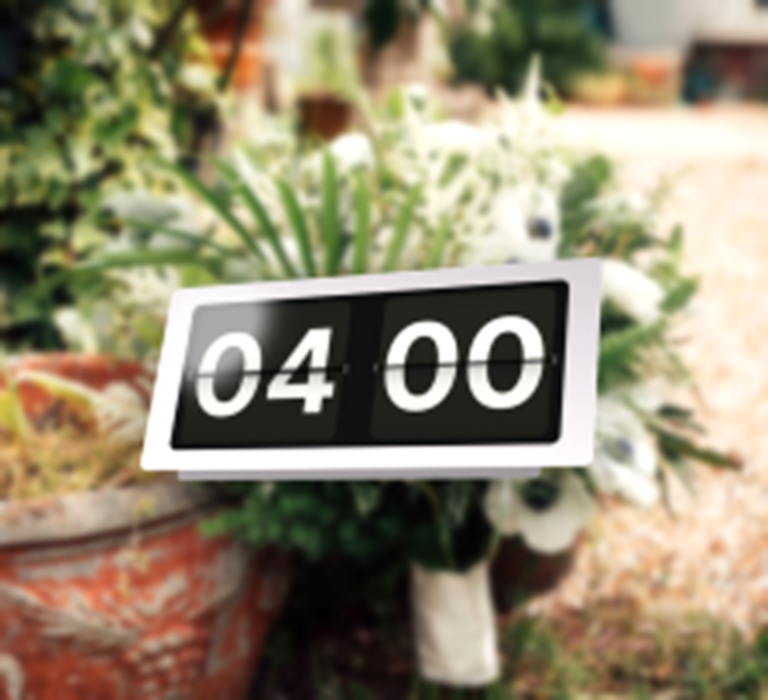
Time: h=4 m=0
